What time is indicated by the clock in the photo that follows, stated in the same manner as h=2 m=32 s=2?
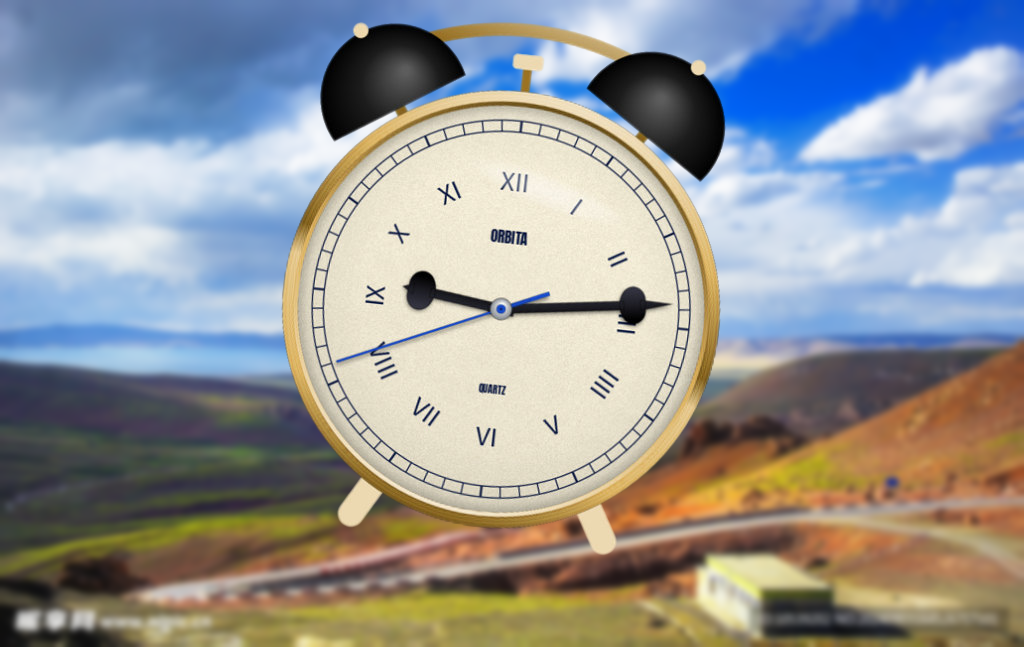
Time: h=9 m=13 s=41
